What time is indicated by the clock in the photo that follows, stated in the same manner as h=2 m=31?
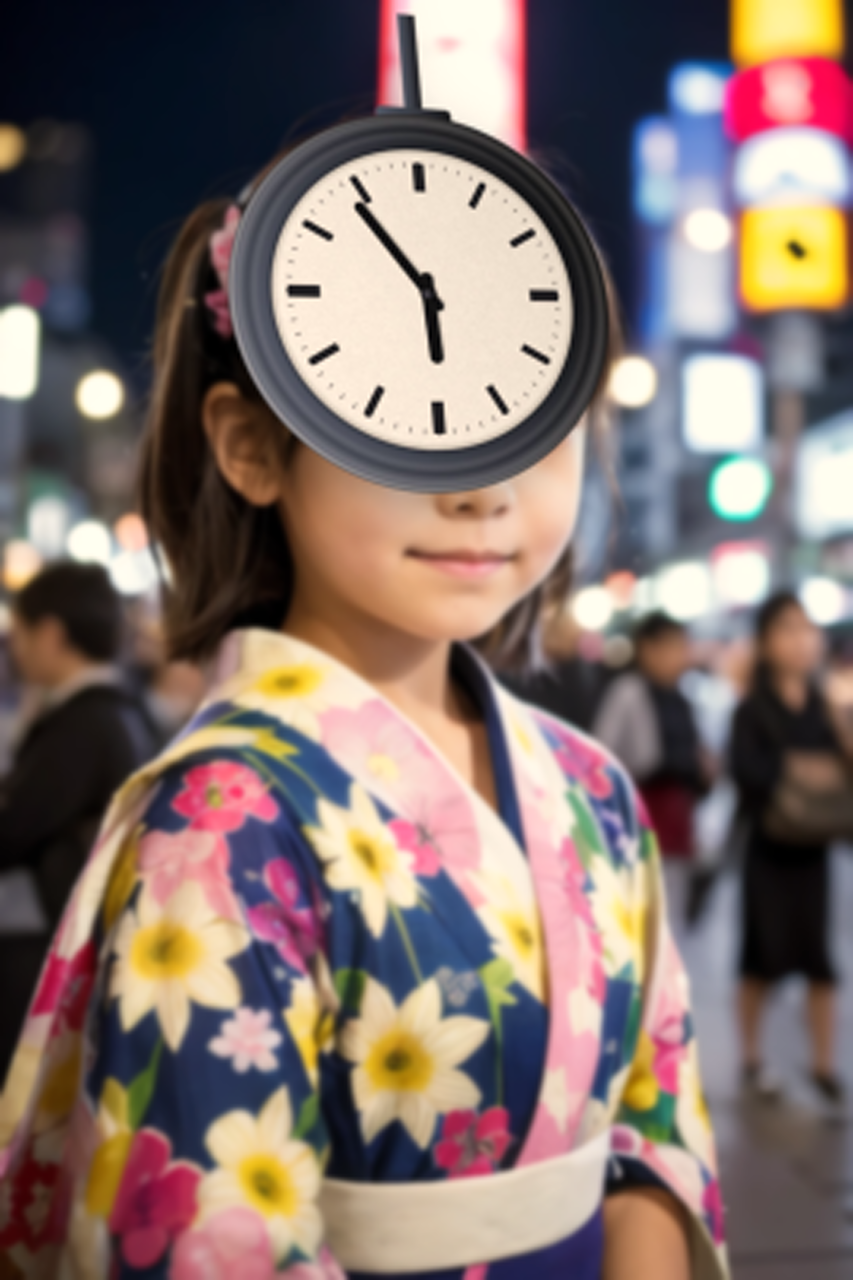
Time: h=5 m=54
